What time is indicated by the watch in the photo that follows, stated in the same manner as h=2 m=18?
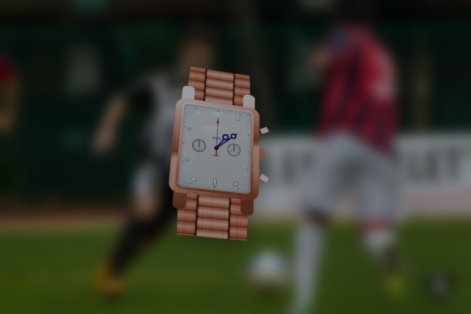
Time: h=1 m=8
